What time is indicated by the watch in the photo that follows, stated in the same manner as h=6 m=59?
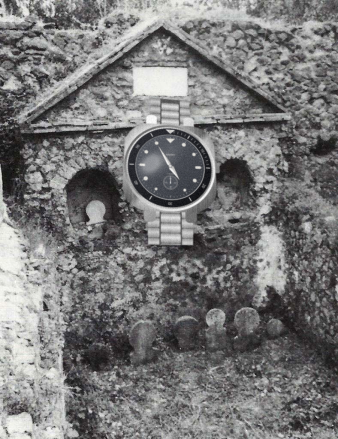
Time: h=4 m=55
